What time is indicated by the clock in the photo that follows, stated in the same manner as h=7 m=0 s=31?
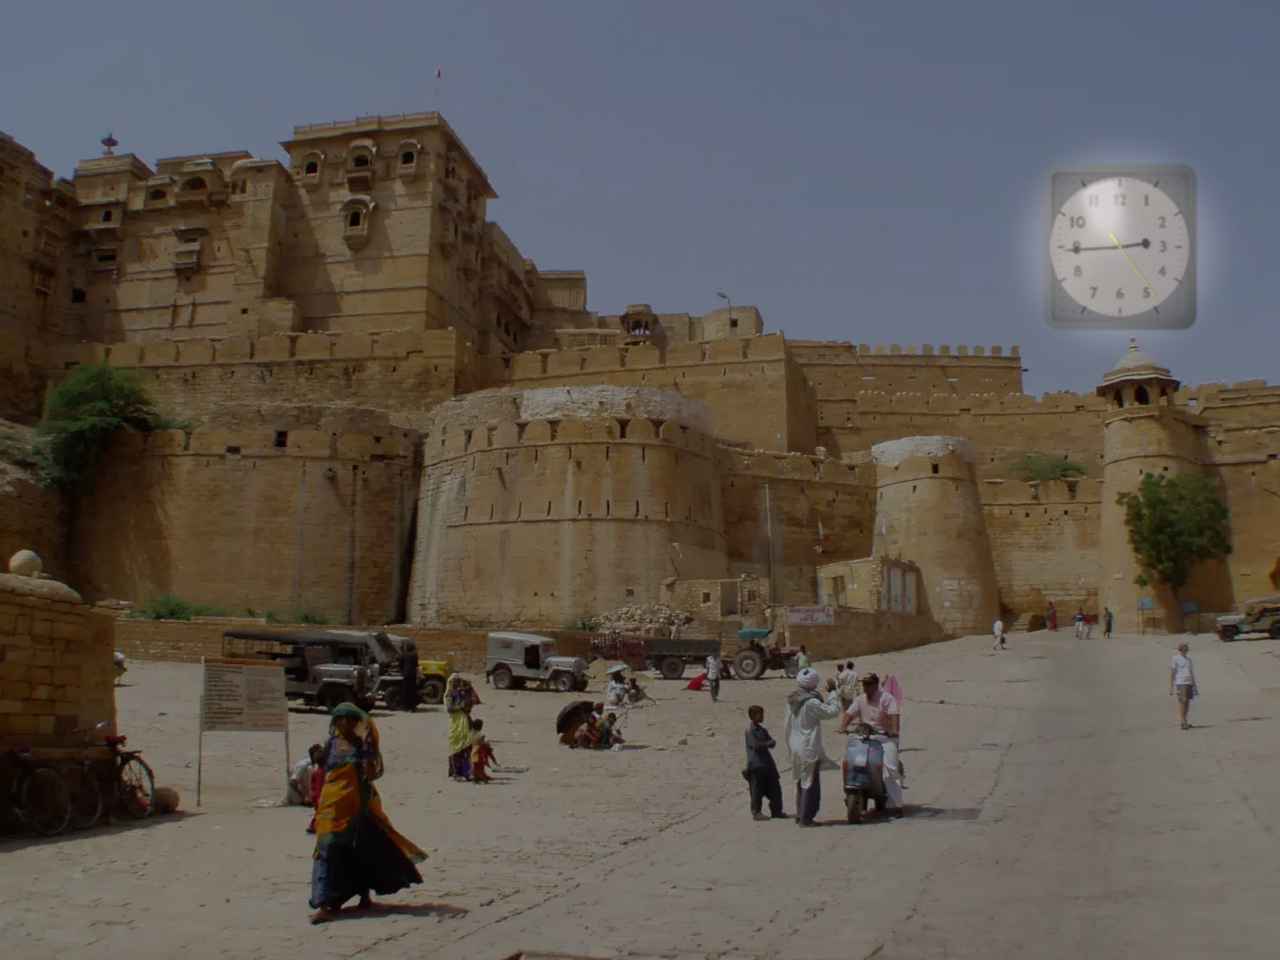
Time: h=2 m=44 s=24
